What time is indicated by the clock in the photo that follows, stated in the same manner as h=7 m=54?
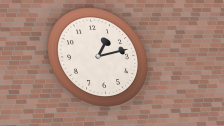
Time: h=1 m=13
